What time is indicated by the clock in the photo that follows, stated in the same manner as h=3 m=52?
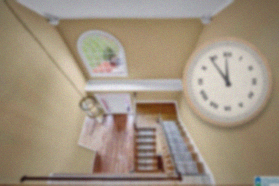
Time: h=11 m=54
